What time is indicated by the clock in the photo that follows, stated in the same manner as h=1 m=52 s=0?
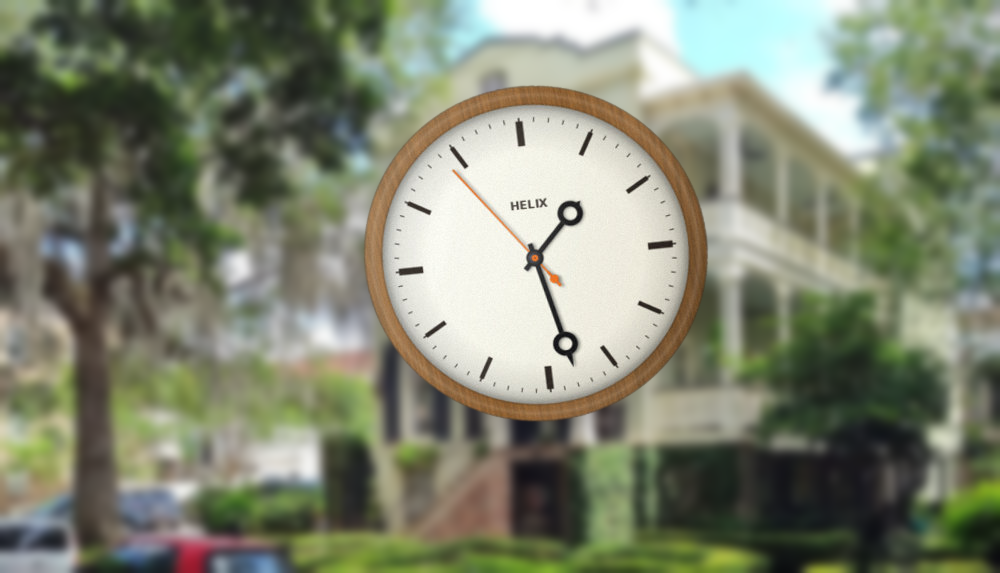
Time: h=1 m=27 s=54
